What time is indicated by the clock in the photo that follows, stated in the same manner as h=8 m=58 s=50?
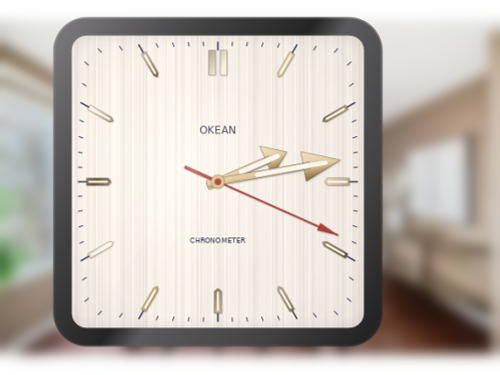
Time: h=2 m=13 s=19
